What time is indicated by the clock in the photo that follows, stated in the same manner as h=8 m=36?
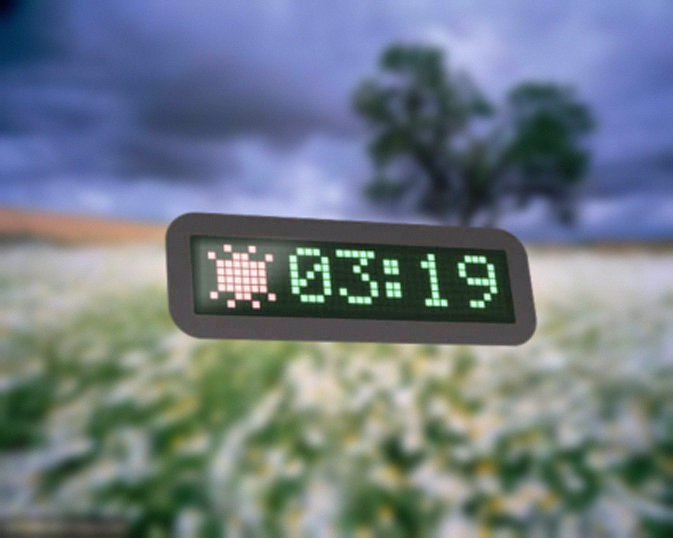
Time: h=3 m=19
